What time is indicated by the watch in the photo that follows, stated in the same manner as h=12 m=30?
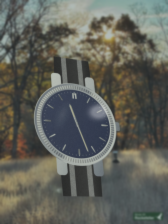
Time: h=11 m=27
